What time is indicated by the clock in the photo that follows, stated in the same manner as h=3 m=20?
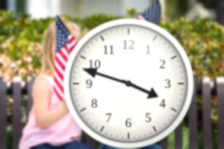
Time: h=3 m=48
